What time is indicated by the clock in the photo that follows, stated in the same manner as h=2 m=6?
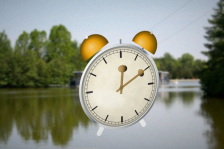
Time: h=12 m=10
